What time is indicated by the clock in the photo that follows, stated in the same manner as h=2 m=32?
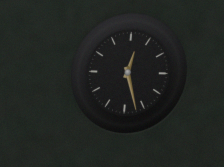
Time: h=12 m=27
